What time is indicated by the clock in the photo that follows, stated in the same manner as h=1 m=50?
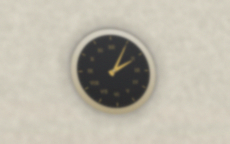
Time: h=2 m=5
